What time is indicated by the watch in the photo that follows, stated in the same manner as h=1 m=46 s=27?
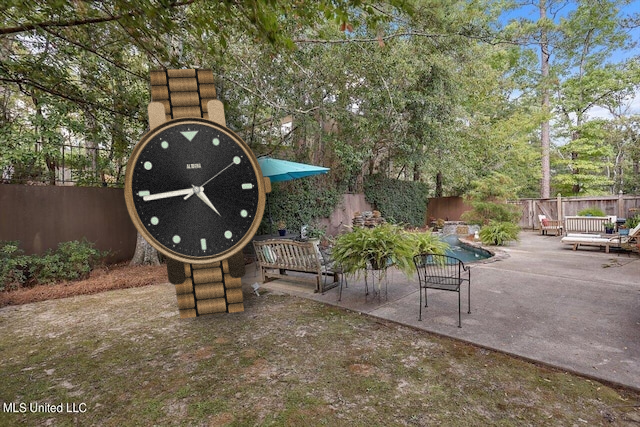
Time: h=4 m=44 s=10
